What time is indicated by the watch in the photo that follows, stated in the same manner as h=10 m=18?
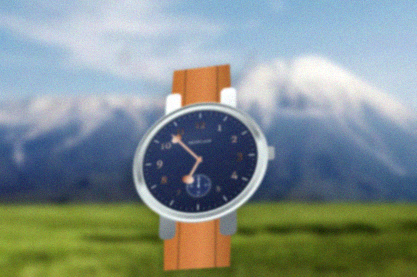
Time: h=6 m=53
